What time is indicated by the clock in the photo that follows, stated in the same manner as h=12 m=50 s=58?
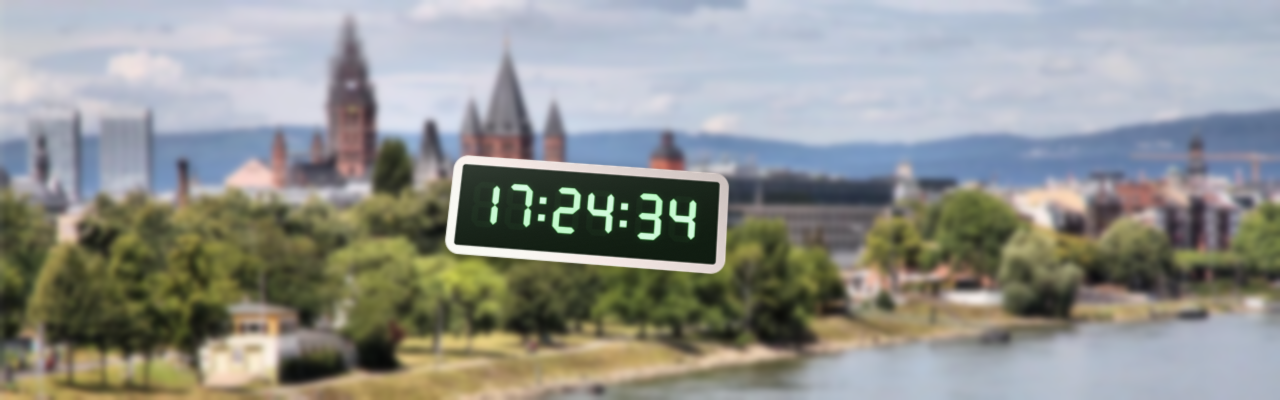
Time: h=17 m=24 s=34
